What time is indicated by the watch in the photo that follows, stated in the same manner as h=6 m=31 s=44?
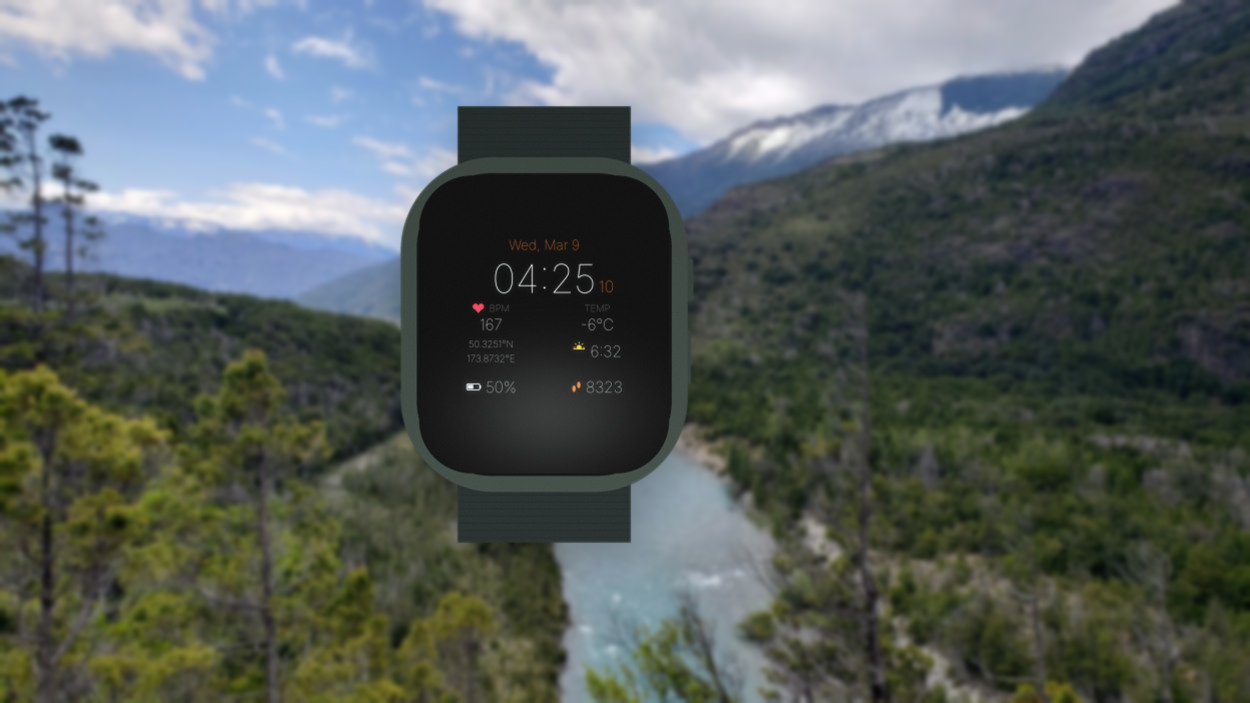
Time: h=4 m=25 s=10
